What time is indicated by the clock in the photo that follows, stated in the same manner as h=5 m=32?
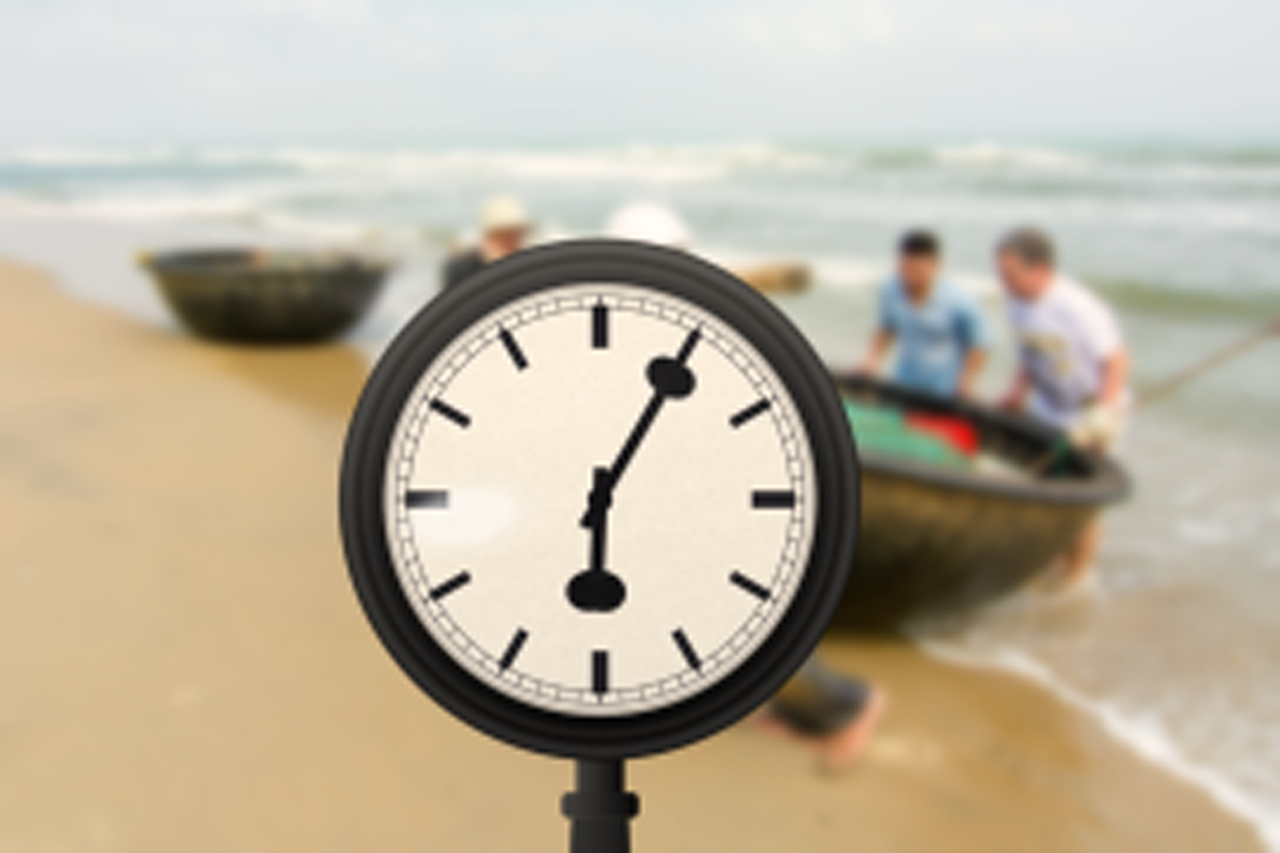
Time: h=6 m=5
